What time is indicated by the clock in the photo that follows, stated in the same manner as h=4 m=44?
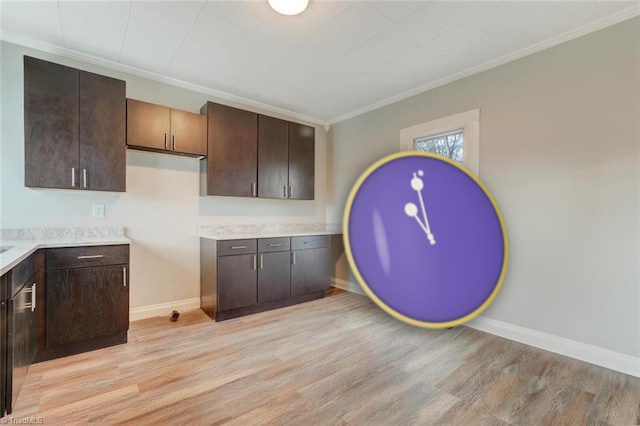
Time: h=10 m=59
